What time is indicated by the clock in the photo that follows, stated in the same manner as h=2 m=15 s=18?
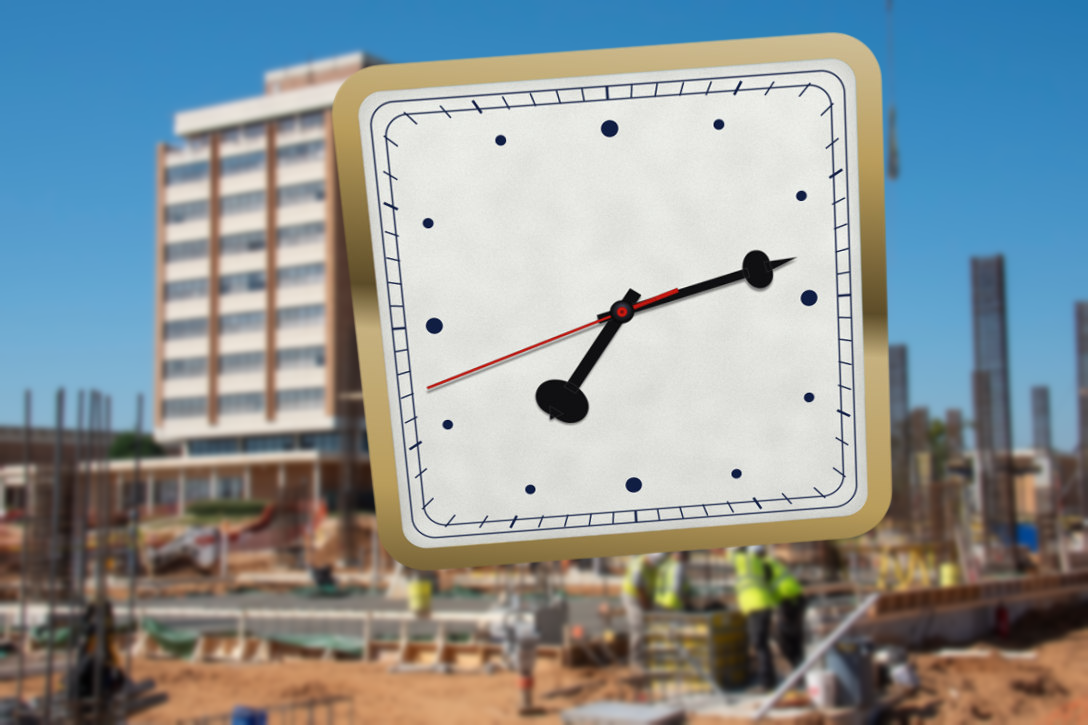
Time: h=7 m=12 s=42
